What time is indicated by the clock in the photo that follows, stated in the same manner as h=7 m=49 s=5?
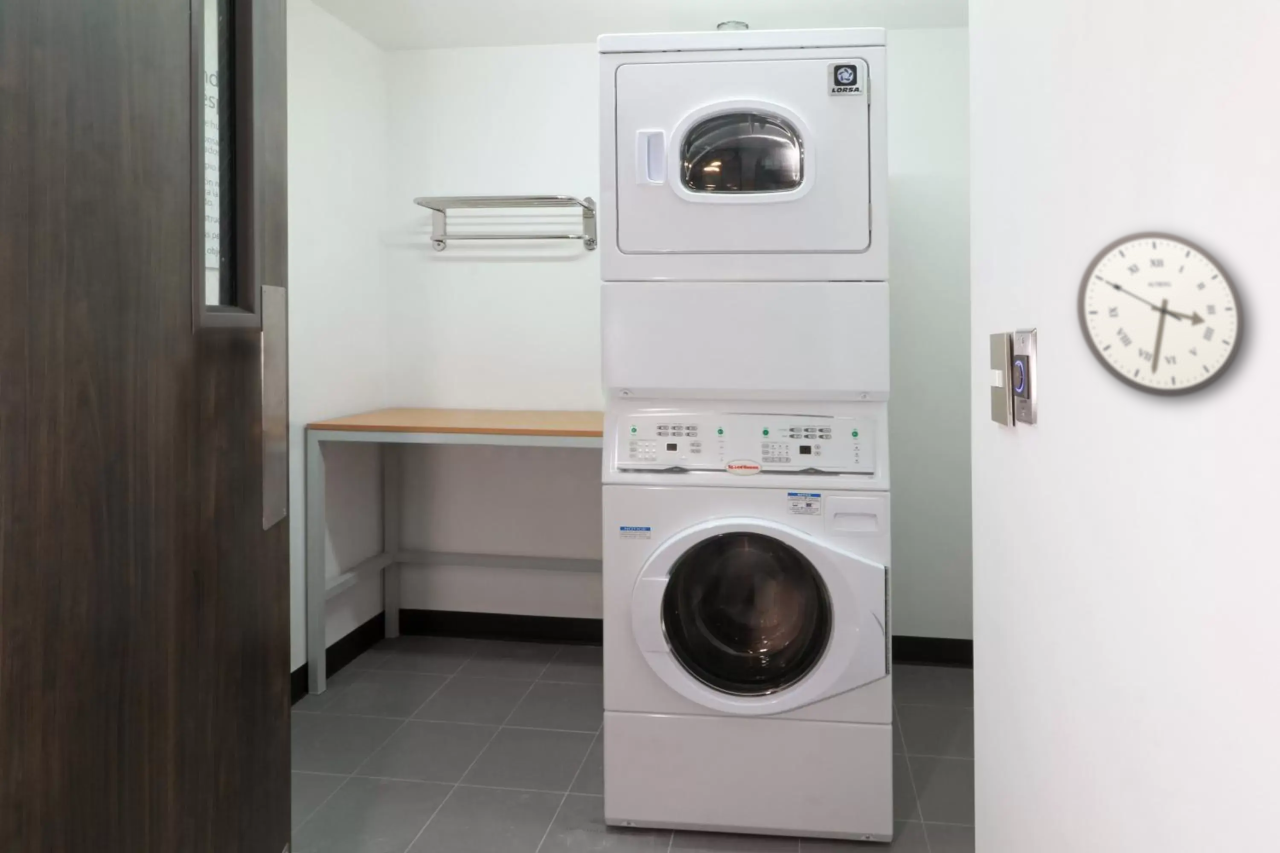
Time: h=3 m=32 s=50
